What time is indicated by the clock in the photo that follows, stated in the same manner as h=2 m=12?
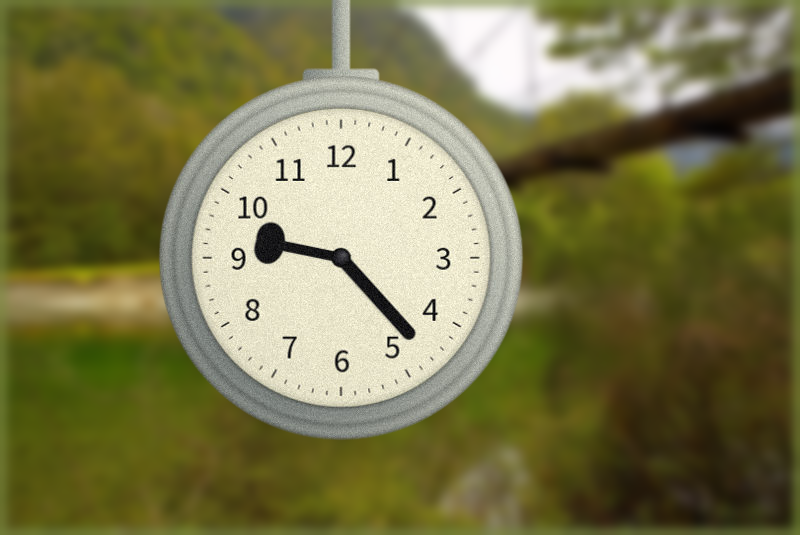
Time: h=9 m=23
